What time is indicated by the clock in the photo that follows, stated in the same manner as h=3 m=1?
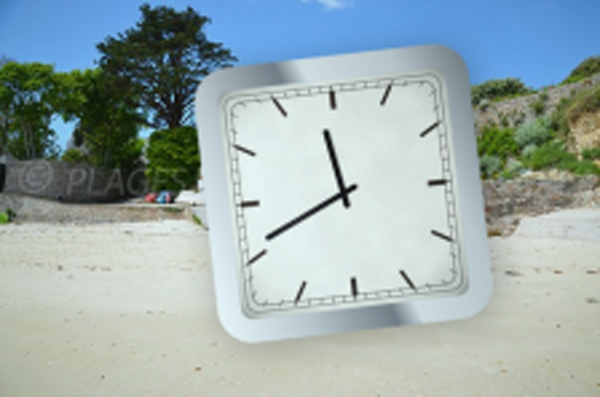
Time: h=11 m=41
